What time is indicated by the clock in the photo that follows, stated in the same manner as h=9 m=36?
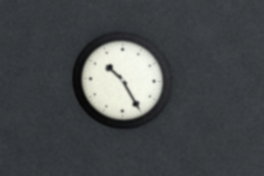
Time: h=10 m=25
